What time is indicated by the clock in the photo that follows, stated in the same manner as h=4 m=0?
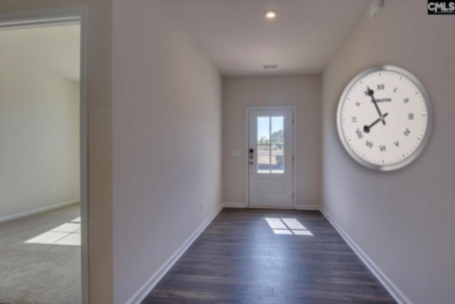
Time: h=7 m=56
